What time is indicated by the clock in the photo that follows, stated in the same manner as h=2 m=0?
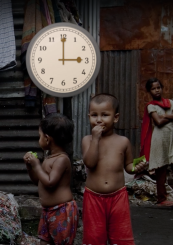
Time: h=3 m=0
